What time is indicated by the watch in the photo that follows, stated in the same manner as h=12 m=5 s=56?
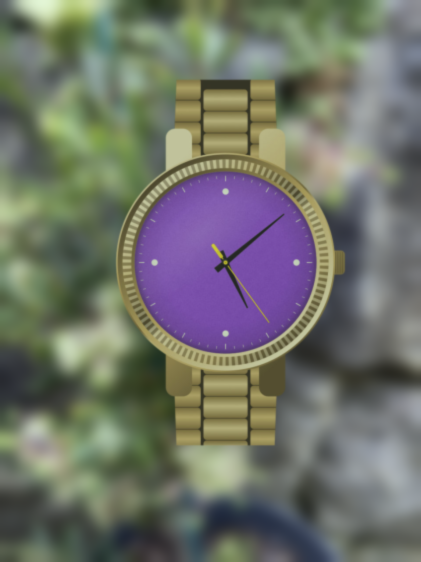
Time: h=5 m=8 s=24
